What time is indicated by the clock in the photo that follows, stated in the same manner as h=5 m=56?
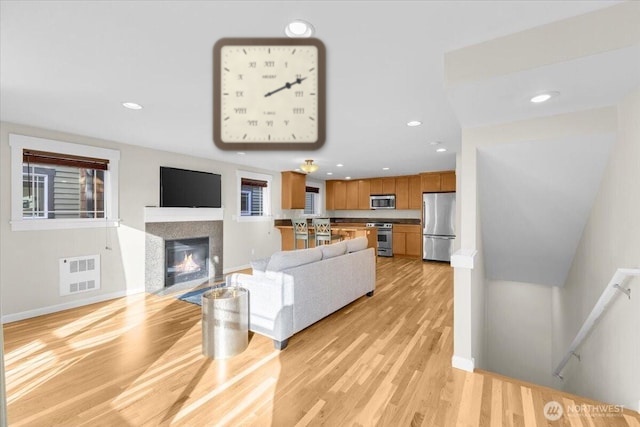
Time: h=2 m=11
